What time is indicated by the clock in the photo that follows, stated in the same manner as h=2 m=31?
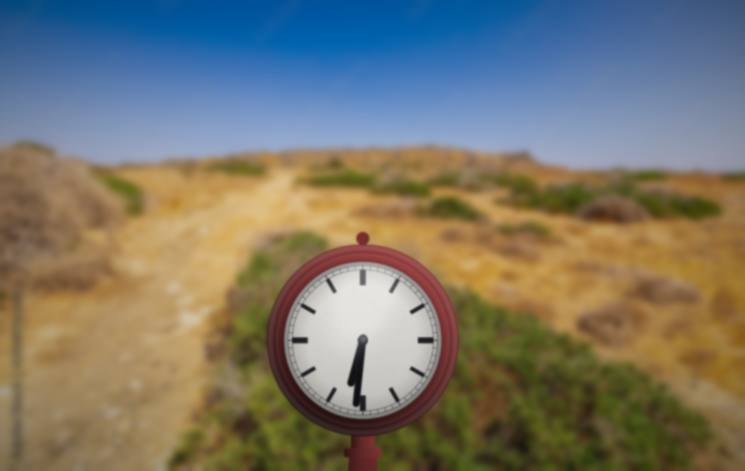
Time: h=6 m=31
